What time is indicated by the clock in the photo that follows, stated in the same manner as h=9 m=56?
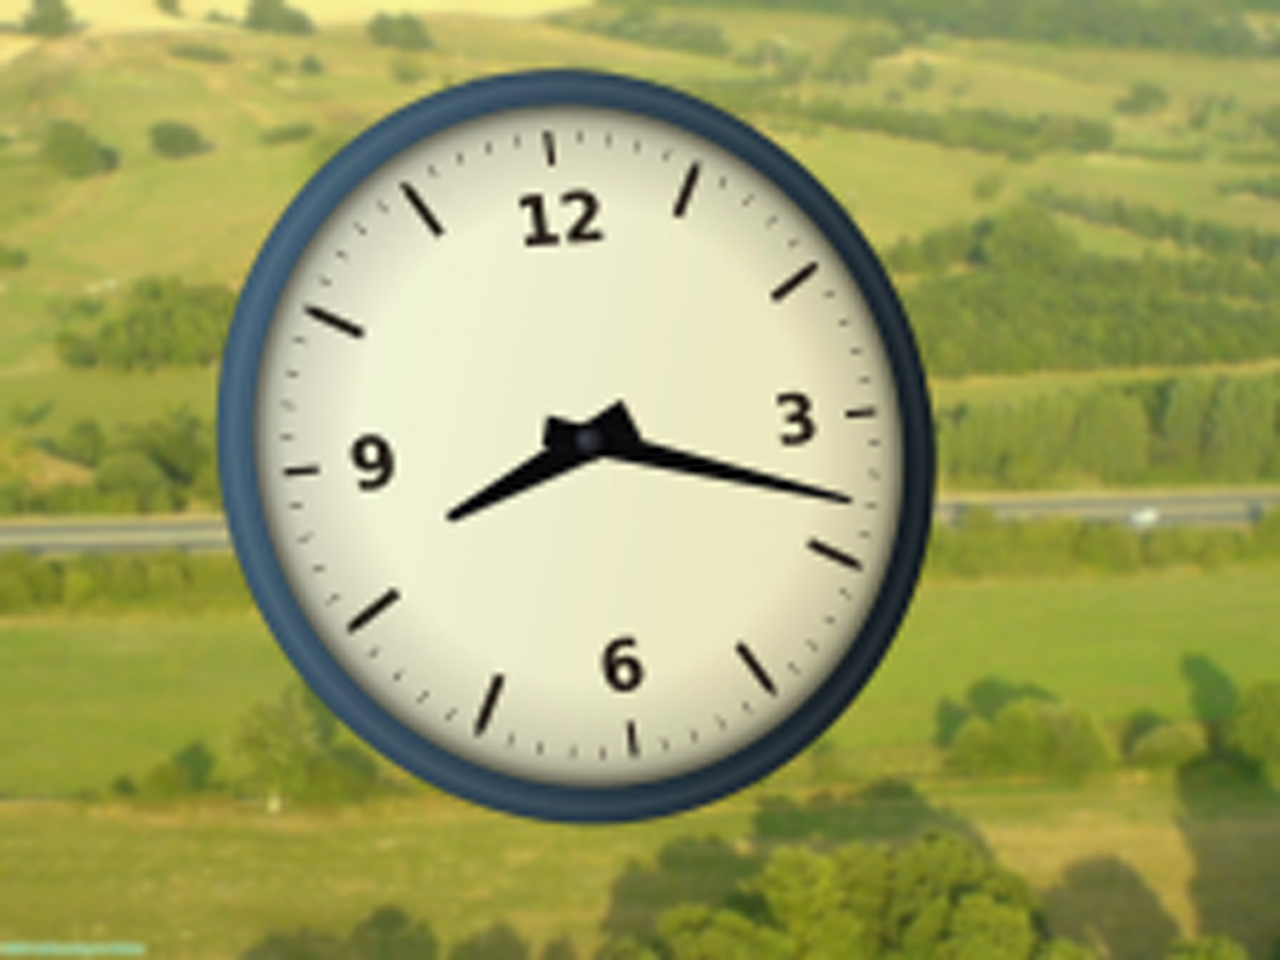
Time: h=8 m=18
